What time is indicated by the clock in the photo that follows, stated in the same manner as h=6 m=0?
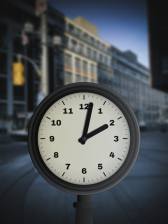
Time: h=2 m=2
